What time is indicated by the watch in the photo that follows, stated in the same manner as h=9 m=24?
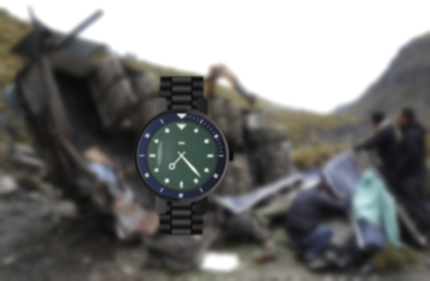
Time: h=7 m=23
